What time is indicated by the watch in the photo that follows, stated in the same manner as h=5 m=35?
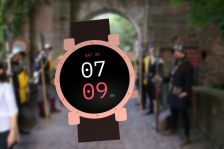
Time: h=7 m=9
